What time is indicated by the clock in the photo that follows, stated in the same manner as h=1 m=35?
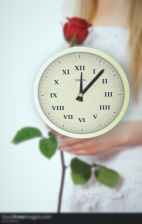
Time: h=12 m=7
